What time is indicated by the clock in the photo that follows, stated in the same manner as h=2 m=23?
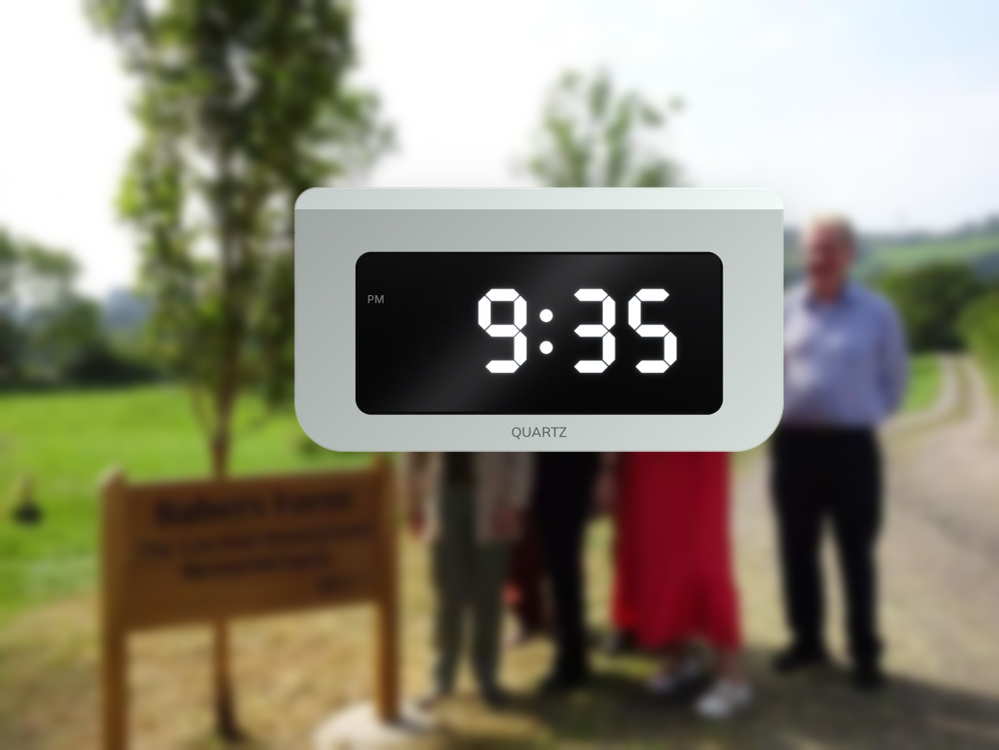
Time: h=9 m=35
